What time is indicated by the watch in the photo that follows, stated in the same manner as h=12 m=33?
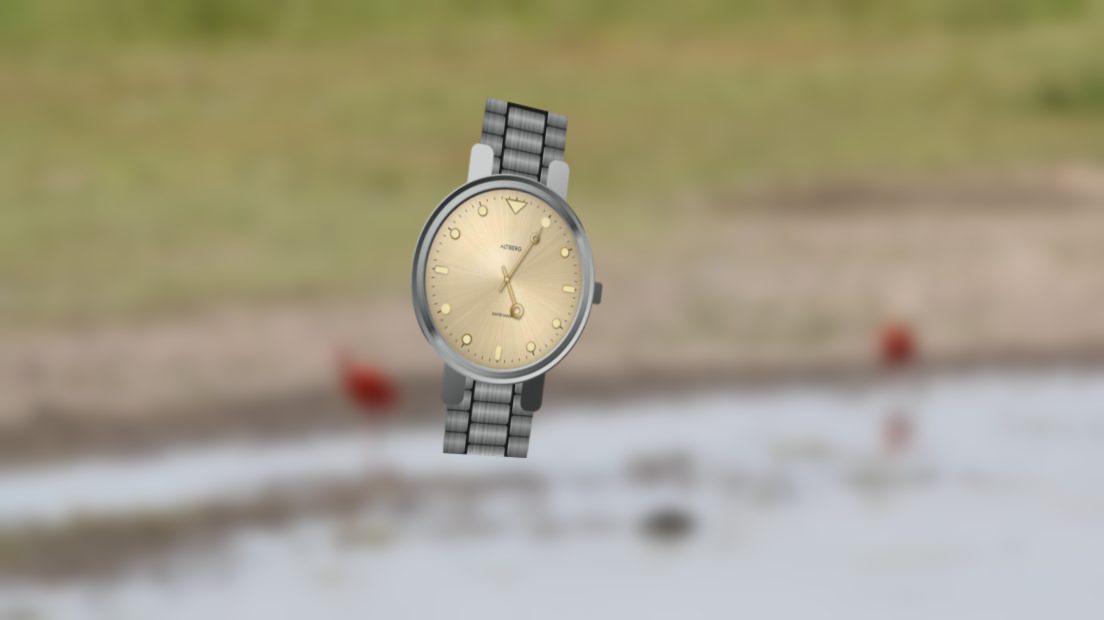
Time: h=5 m=5
